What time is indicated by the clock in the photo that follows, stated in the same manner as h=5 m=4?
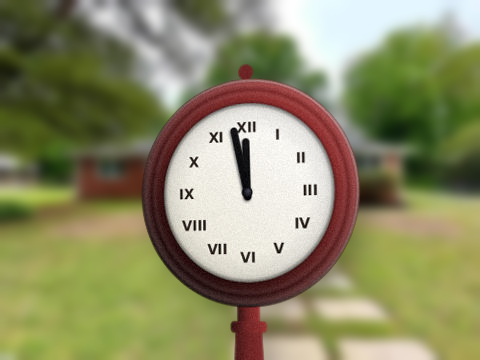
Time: h=11 m=58
